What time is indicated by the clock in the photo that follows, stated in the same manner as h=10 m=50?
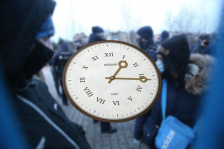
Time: h=1 m=16
